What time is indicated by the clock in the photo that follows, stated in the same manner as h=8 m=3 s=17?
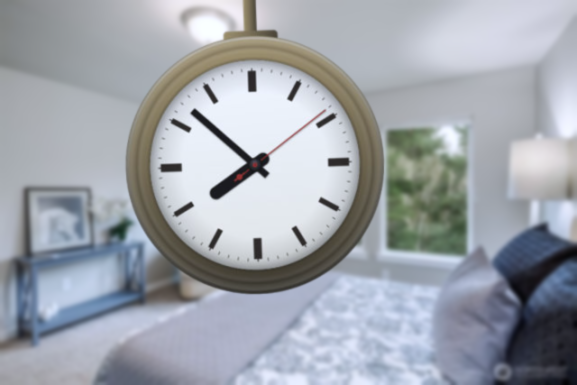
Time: h=7 m=52 s=9
